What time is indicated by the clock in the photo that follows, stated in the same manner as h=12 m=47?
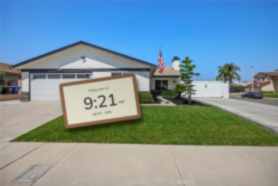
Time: h=9 m=21
